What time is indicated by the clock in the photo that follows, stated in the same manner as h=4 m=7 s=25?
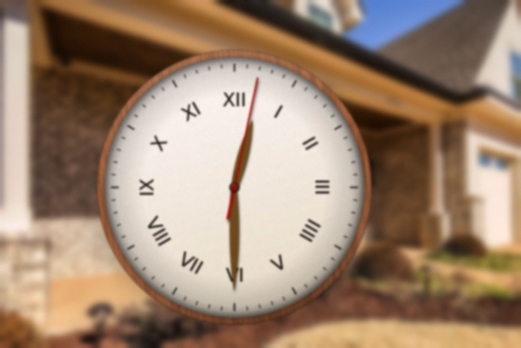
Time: h=12 m=30 s=2
